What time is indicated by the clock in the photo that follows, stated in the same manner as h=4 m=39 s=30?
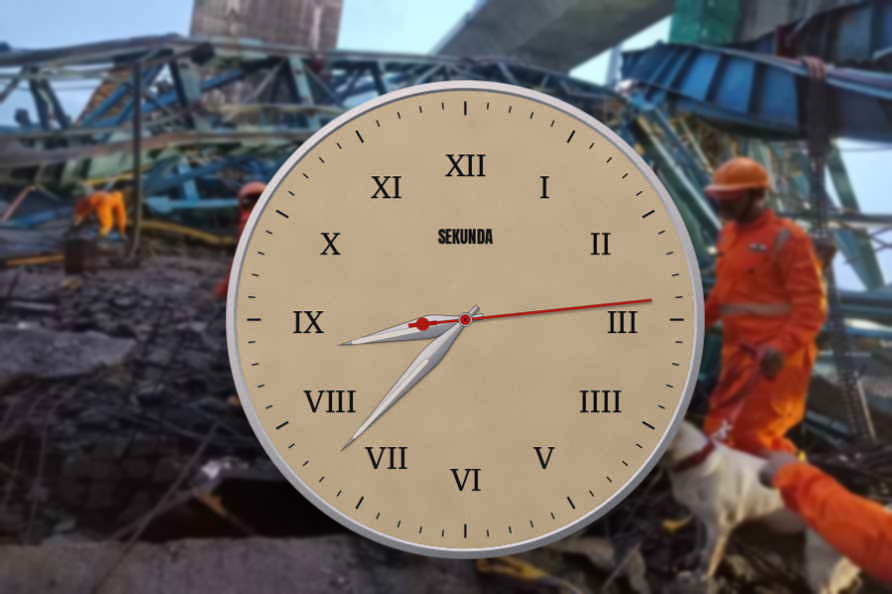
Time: h=8 m=37 s=14
